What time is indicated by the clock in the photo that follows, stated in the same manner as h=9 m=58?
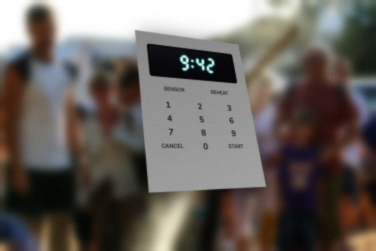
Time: h=9 m=42
